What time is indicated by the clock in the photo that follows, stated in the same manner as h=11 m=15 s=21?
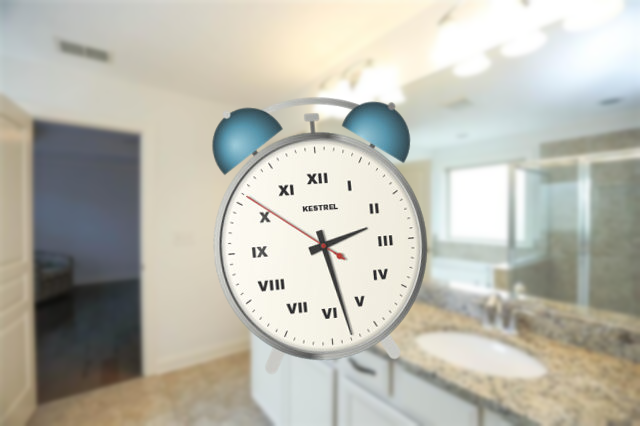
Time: h=2 m=27 s=51
